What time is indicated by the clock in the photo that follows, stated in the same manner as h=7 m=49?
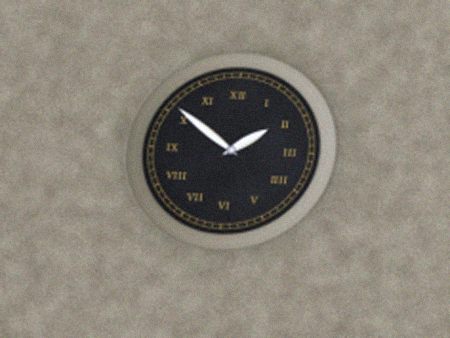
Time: h=1 m=51
